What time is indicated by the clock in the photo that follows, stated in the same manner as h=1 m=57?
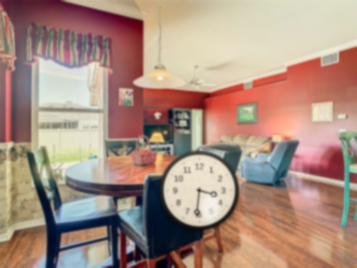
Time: h=3 m=31
